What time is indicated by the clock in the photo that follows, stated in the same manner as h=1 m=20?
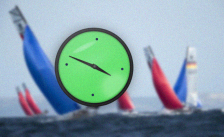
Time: h=3 m=48
